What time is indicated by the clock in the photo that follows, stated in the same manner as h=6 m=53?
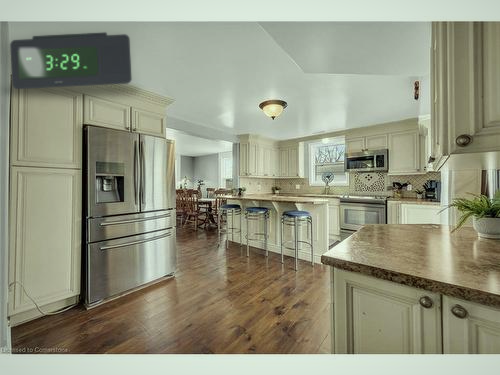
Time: h=3 m=29
